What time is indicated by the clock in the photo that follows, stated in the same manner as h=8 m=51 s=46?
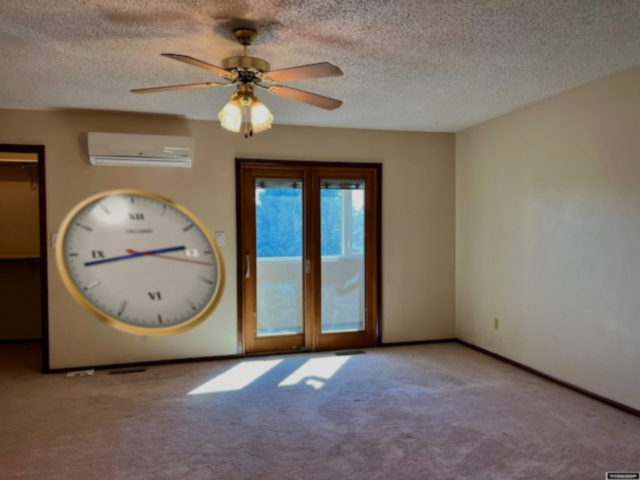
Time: h=2 m=43 s=17
